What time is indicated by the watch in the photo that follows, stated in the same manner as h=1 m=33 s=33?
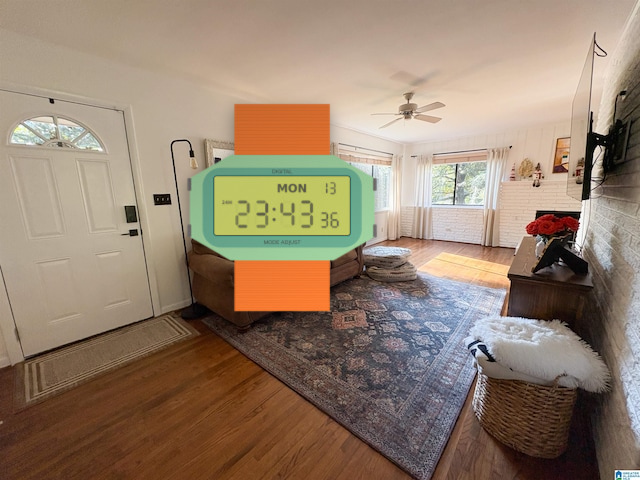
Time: h=23 m=43 s=36
